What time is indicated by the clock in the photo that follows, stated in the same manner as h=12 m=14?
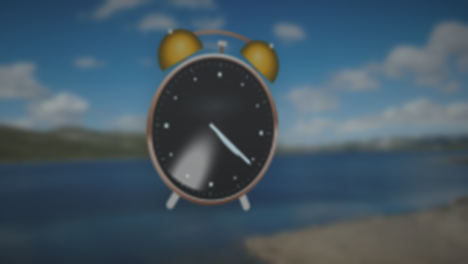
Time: h=4 m=21
